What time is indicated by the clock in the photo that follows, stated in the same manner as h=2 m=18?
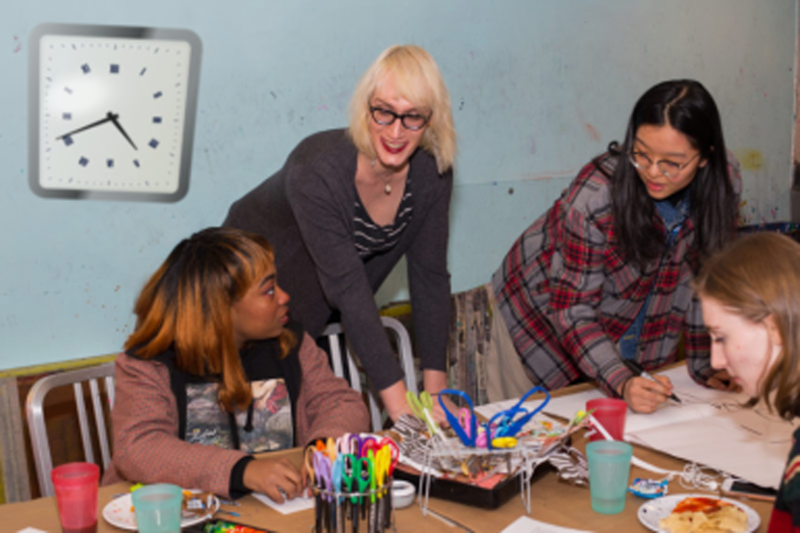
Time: h=4 m=41
